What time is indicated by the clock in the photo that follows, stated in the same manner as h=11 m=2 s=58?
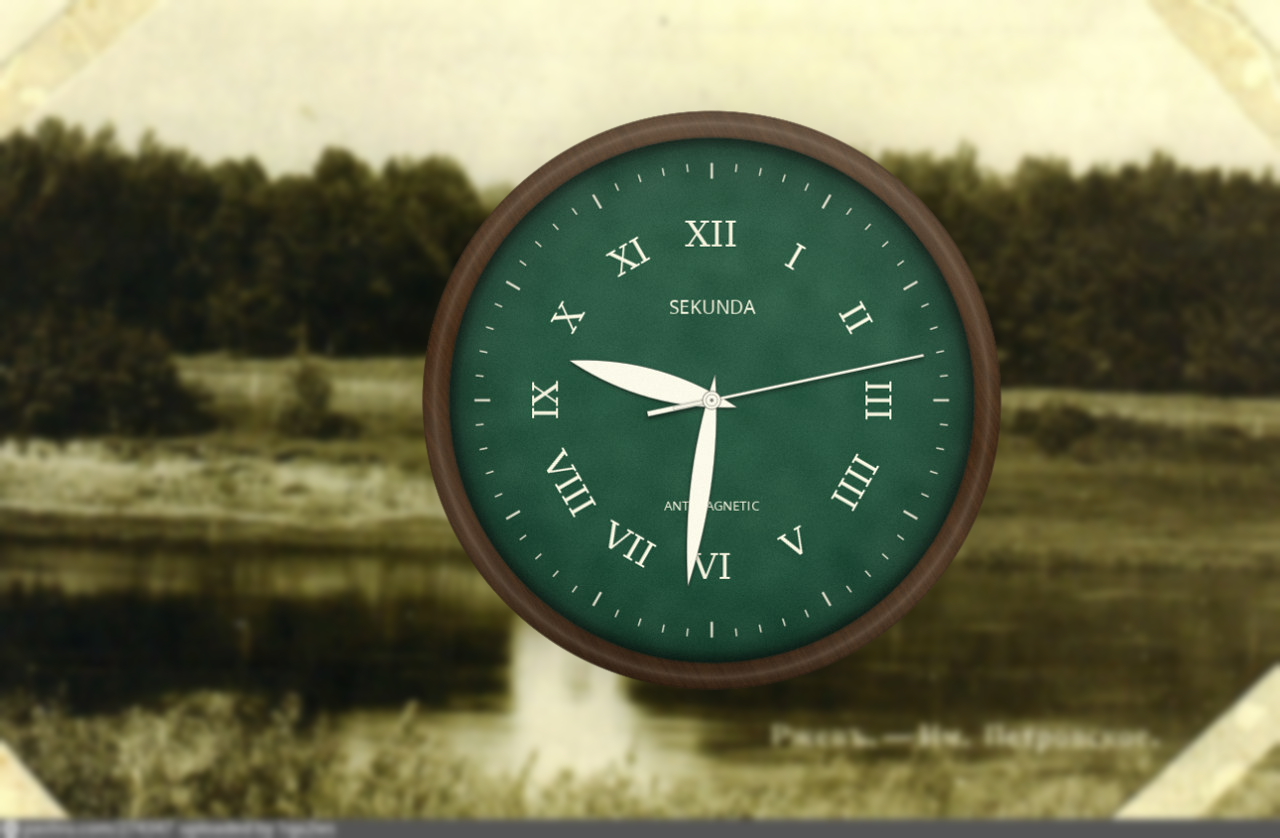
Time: h=9 m=31 s=13
